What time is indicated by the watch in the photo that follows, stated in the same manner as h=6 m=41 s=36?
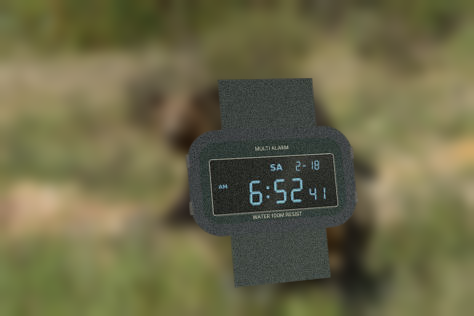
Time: h=6 m=52 s=41
